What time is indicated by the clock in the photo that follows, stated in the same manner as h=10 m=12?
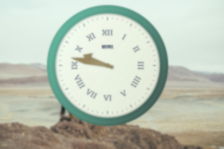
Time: h=9 m=47
